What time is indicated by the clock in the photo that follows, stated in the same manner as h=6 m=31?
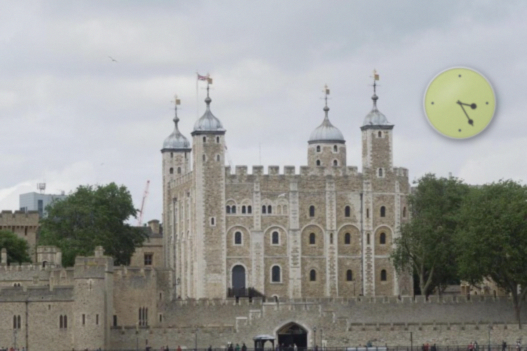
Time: h=3 m=25
